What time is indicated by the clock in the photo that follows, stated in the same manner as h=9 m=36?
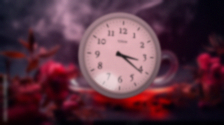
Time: h=3 m=21
